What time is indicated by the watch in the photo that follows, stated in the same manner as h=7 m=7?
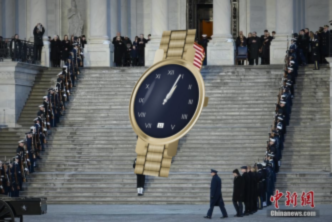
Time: h=1 m=4
